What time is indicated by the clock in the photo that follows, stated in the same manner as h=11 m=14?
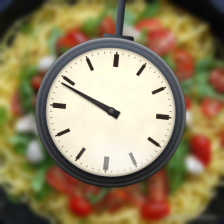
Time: h=9 m=49
